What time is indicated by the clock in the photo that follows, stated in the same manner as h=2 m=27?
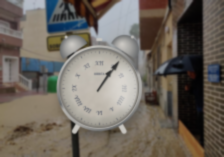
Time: h=1 m=6
